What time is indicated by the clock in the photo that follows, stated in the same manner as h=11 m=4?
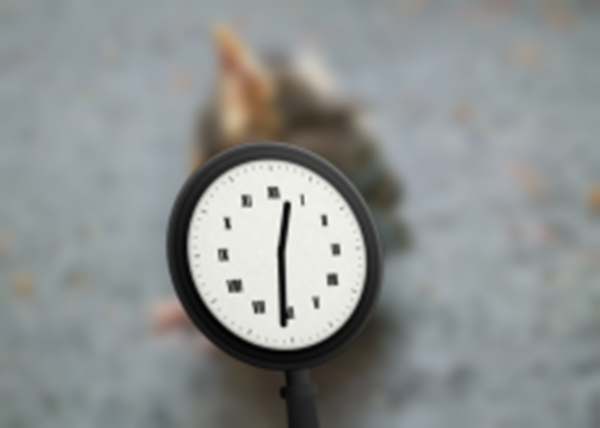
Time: h=12 m=31
